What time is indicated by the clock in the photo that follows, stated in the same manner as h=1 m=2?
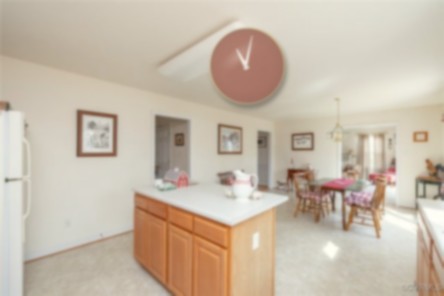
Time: h=11 m=2
